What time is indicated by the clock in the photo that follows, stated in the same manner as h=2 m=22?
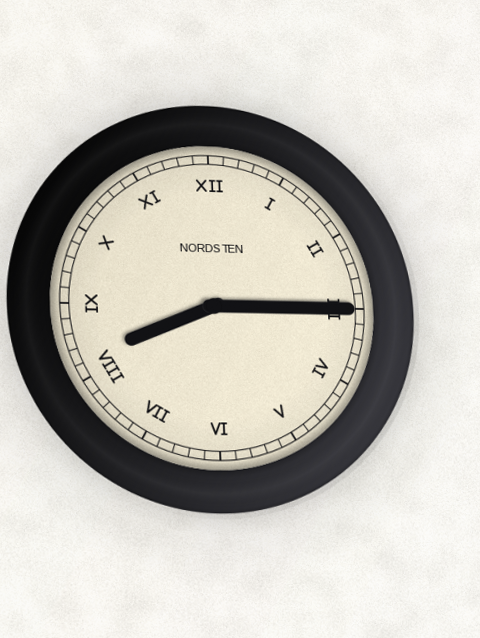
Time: h=8 m=15
